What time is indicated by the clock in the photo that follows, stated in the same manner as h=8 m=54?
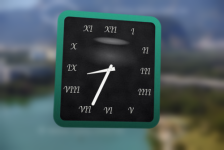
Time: h=8 m=34
